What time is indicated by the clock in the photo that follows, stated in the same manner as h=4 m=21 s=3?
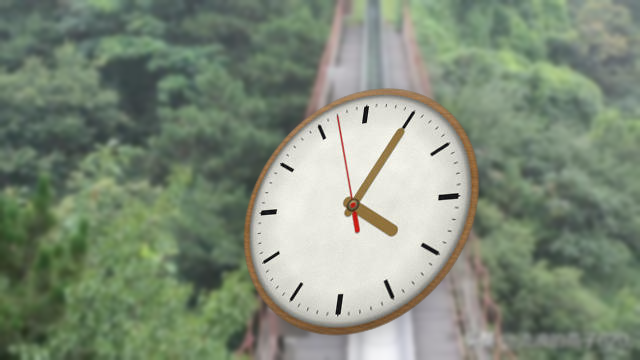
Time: h=4 m=4 s=57
